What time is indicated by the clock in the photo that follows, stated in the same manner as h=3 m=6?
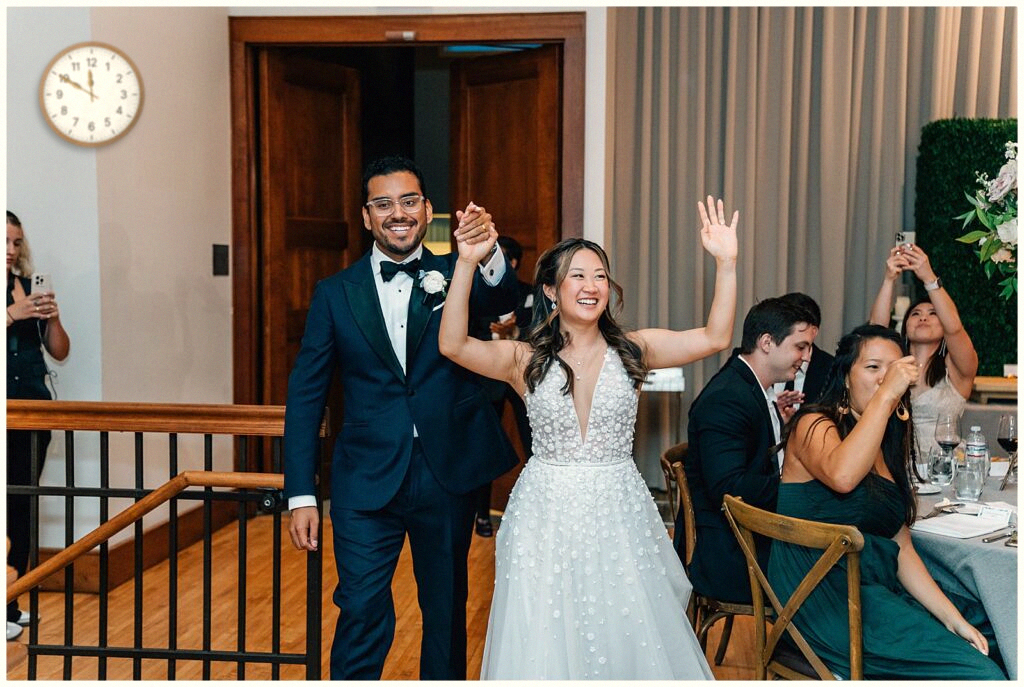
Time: h=11 m=50
